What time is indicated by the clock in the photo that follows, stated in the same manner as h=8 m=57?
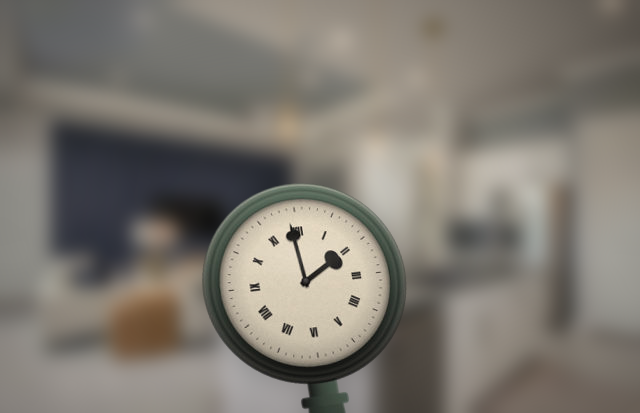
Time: h=1 m=59
